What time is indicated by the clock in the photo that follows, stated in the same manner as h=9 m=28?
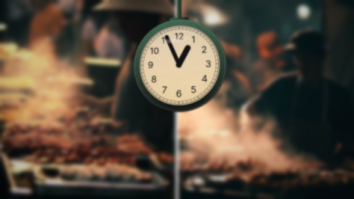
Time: h=12 m=56
